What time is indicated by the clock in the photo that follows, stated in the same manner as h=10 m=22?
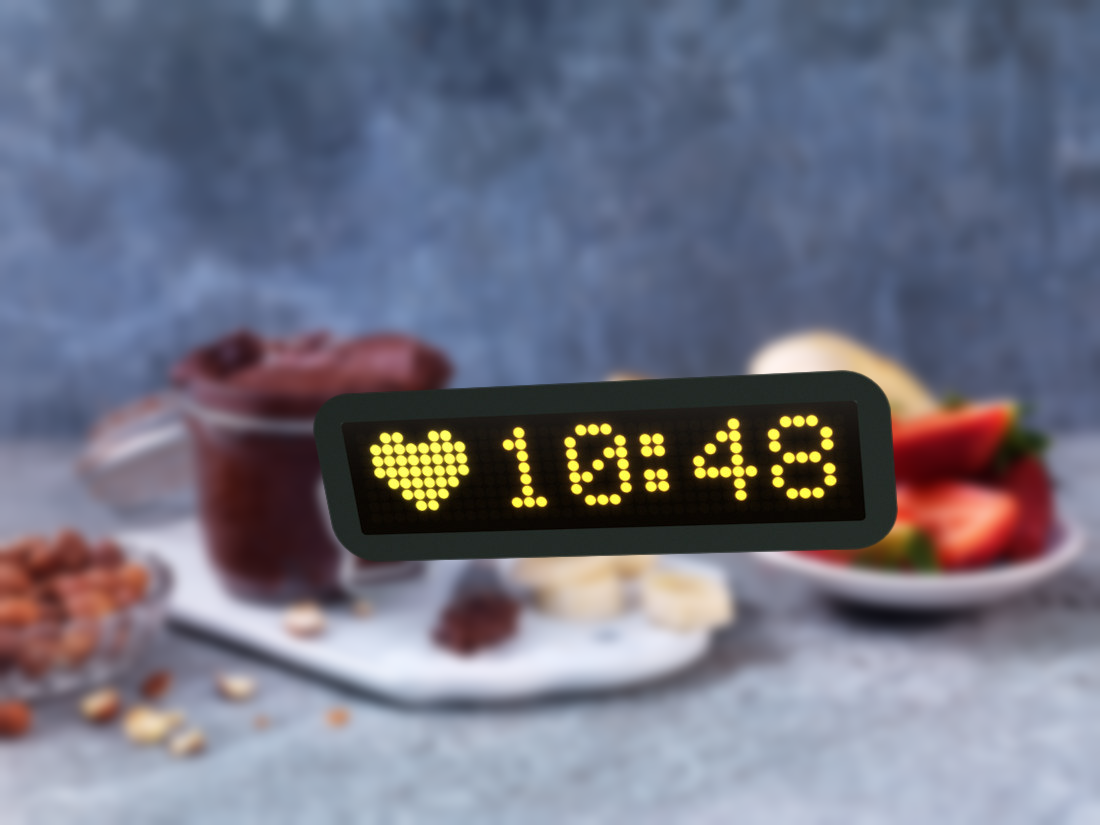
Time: h=10 m=48
